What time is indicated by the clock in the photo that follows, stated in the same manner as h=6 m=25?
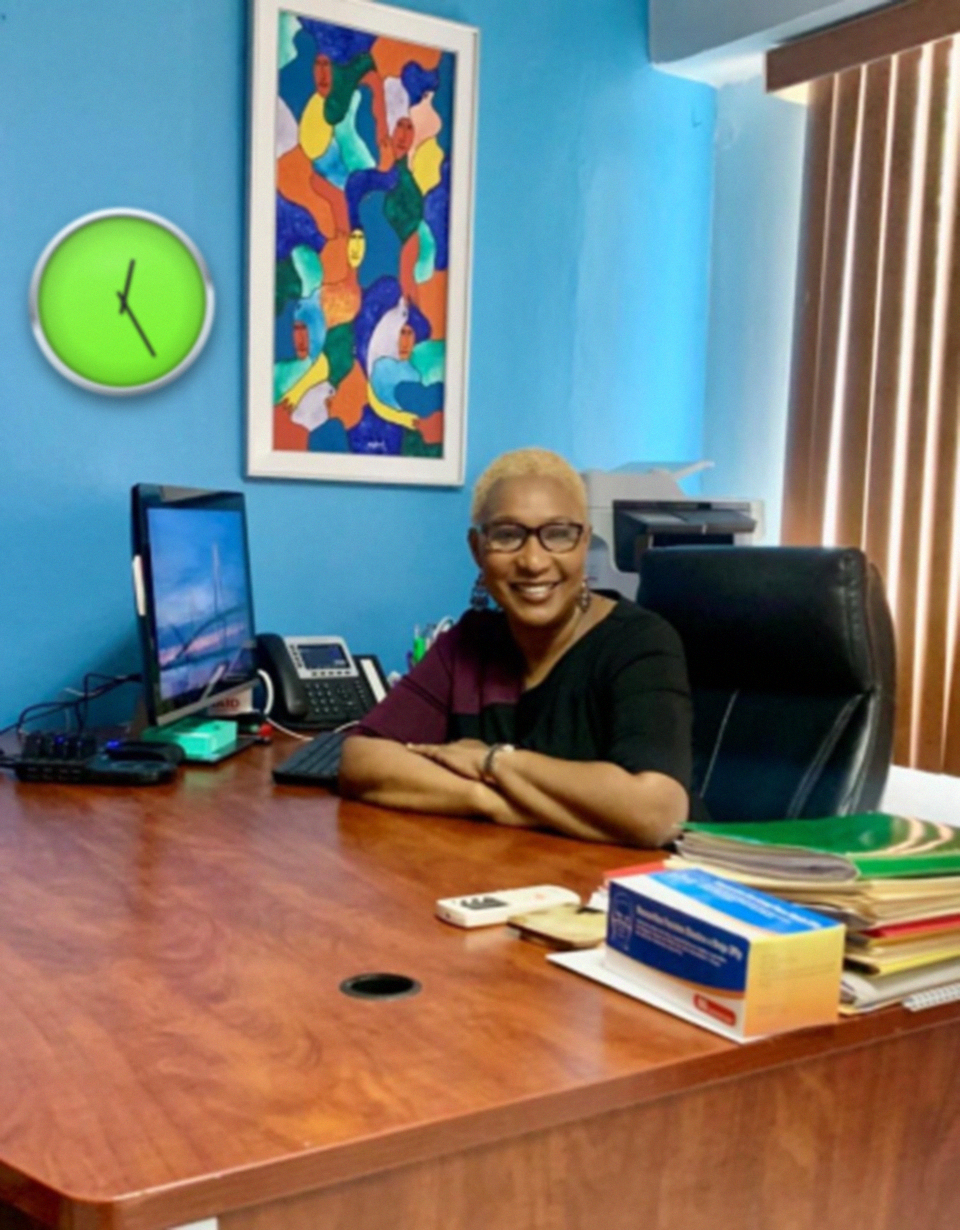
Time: h=12 m=25
